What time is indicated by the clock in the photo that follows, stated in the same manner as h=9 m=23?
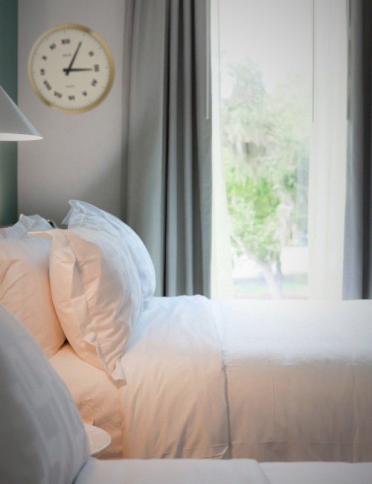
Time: h=3 m=5
